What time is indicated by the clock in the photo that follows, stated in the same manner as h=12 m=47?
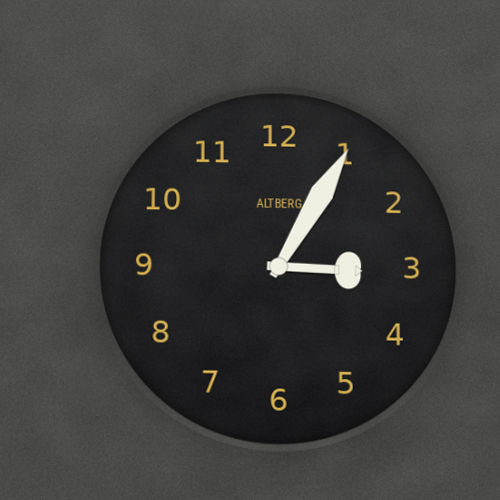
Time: h=3 m=5
